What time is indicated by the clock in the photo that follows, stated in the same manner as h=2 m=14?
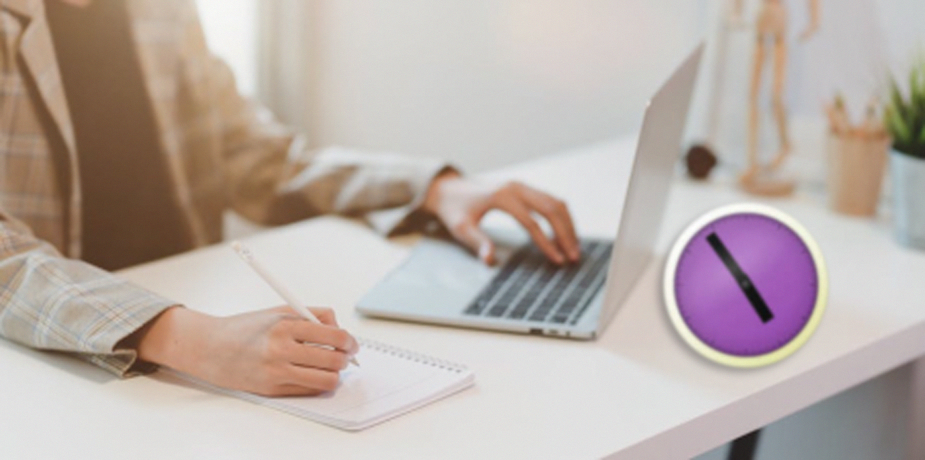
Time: h=4 m=54
